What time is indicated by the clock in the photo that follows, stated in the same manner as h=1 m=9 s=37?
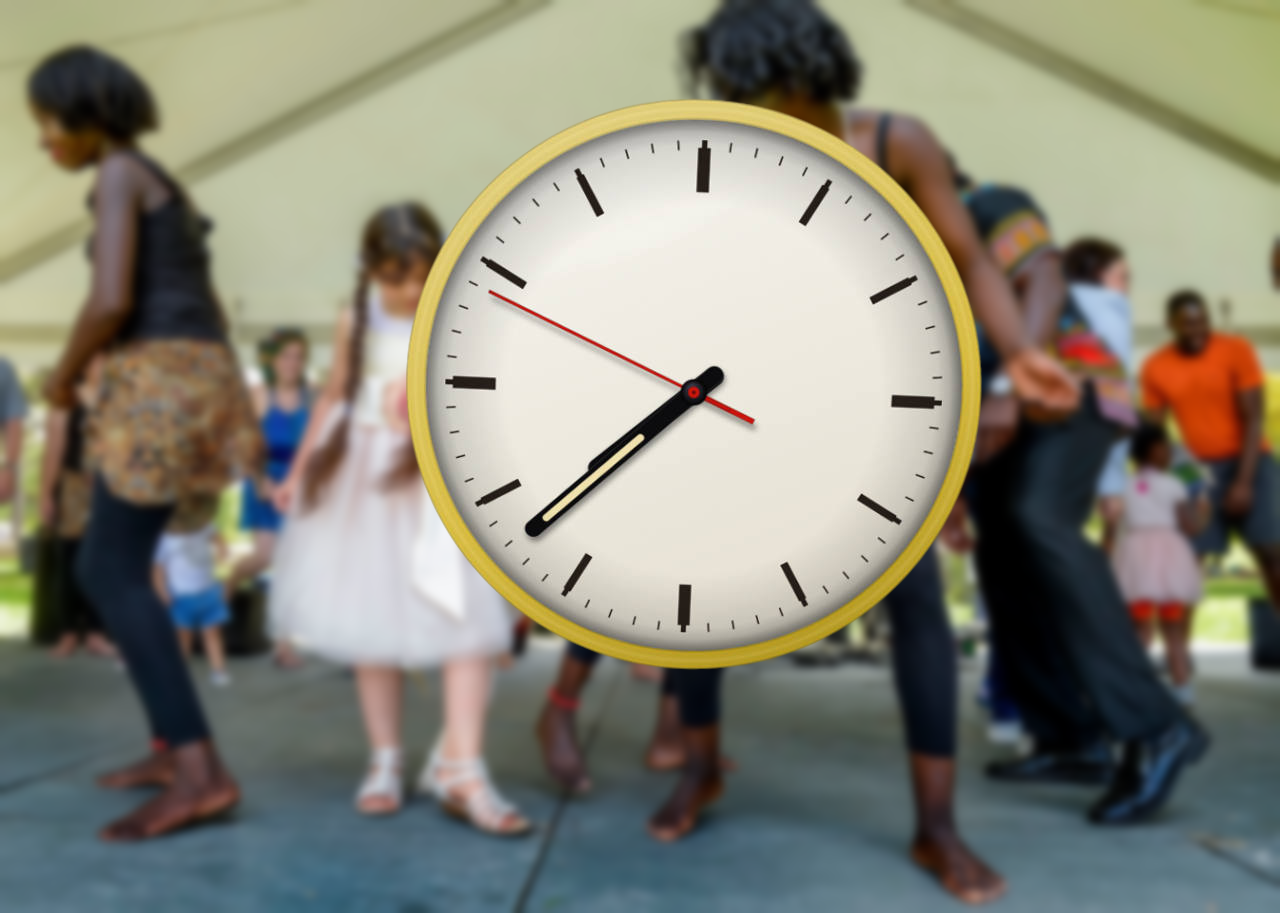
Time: h=7 m=37 s=49
